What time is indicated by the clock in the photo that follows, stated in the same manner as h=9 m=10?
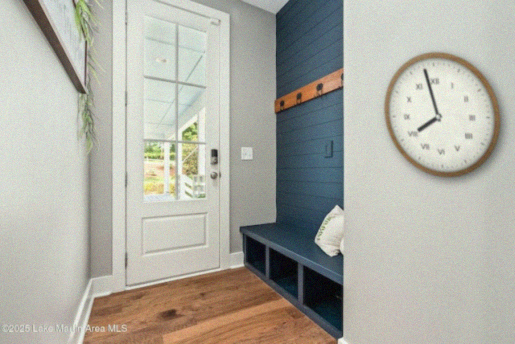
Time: h=7 m=58
